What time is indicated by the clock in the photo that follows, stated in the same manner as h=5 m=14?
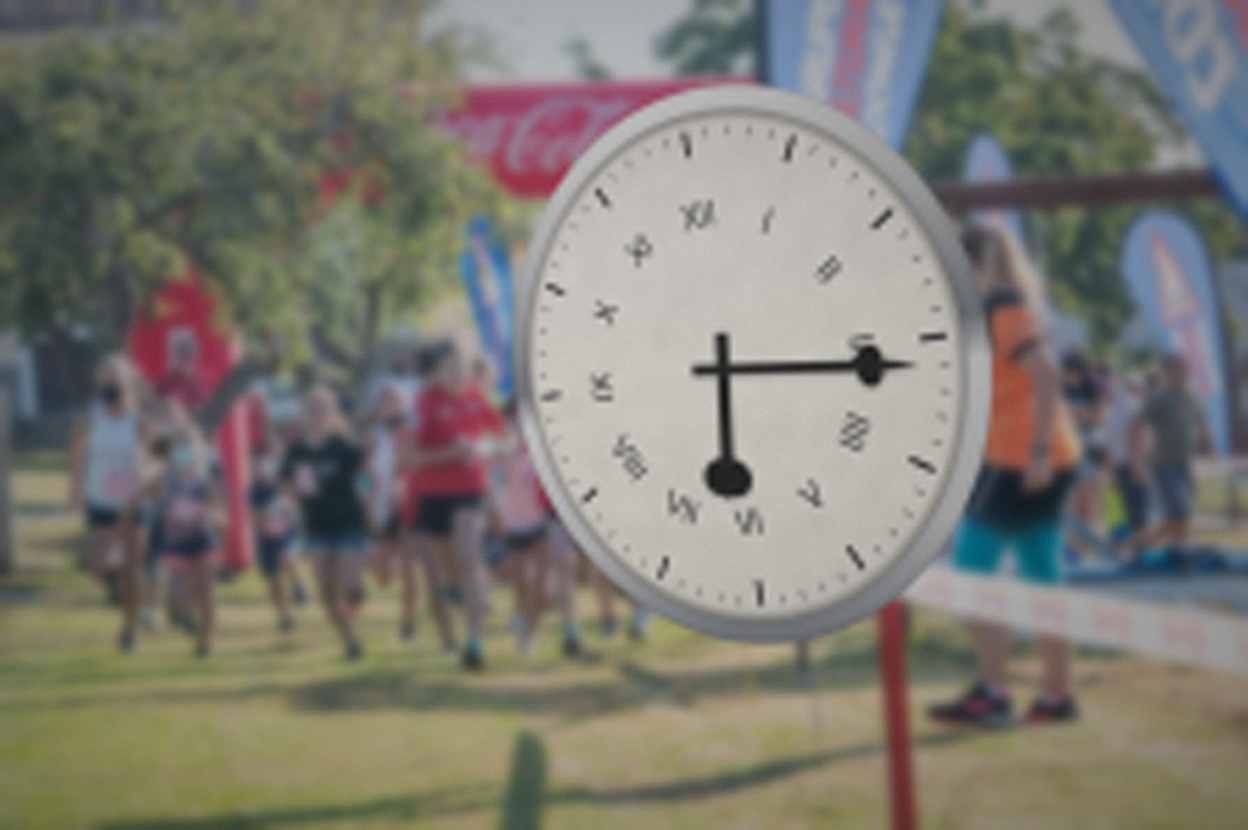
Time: h=6 m=16
